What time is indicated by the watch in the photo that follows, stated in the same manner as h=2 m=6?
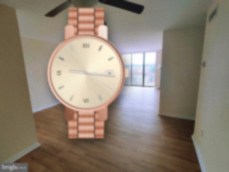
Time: h=9 m=16
